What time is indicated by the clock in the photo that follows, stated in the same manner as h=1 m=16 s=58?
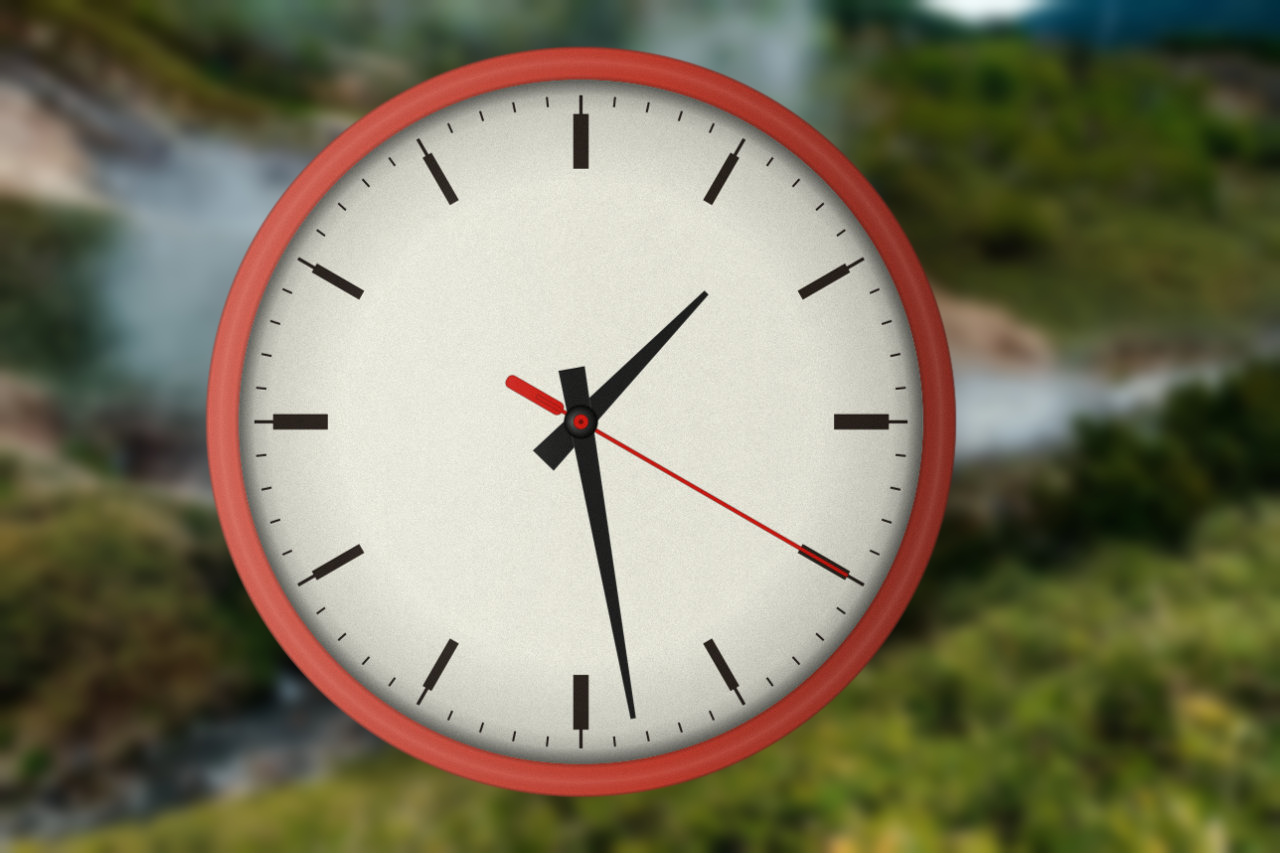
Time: h=1 m=28 s=20
